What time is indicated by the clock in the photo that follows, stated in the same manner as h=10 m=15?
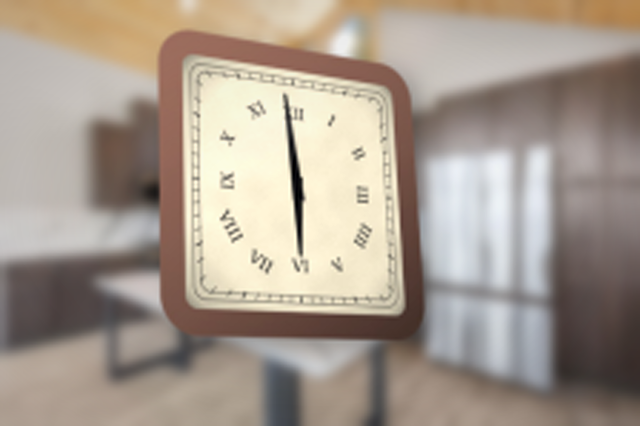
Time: h=5 m=59
